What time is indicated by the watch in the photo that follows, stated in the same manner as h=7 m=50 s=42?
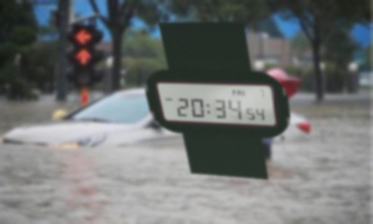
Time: h=20 m=34 s=54
